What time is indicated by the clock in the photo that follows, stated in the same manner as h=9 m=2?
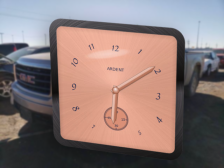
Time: h=6 m=9
